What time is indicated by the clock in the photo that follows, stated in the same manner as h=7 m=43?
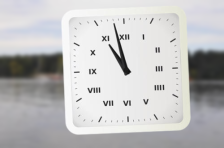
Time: h=10 m=58
